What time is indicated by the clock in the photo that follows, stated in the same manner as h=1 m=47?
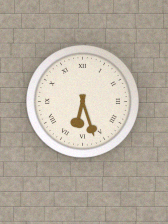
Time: h=6 m=27
